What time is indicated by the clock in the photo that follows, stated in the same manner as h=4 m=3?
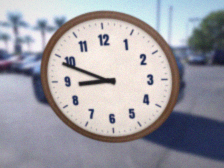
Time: h=8 m=49
